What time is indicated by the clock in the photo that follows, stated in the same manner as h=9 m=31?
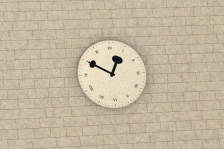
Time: h=12 m=50
